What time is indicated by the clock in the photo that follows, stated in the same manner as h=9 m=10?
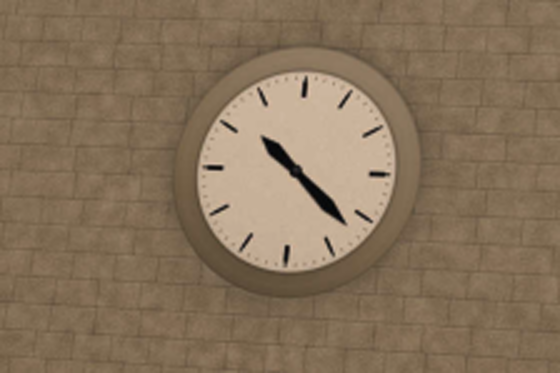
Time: h=10 m=22
